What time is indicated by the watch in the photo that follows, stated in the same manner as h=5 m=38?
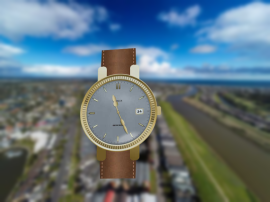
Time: h=11 m=26
